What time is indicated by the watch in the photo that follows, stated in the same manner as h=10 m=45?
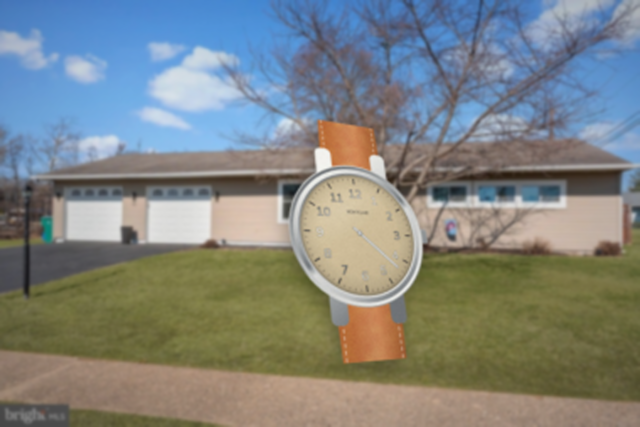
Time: h=4 m=22
